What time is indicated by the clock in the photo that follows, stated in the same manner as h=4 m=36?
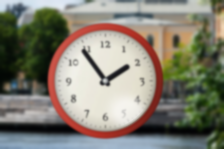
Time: h=1 m=54
